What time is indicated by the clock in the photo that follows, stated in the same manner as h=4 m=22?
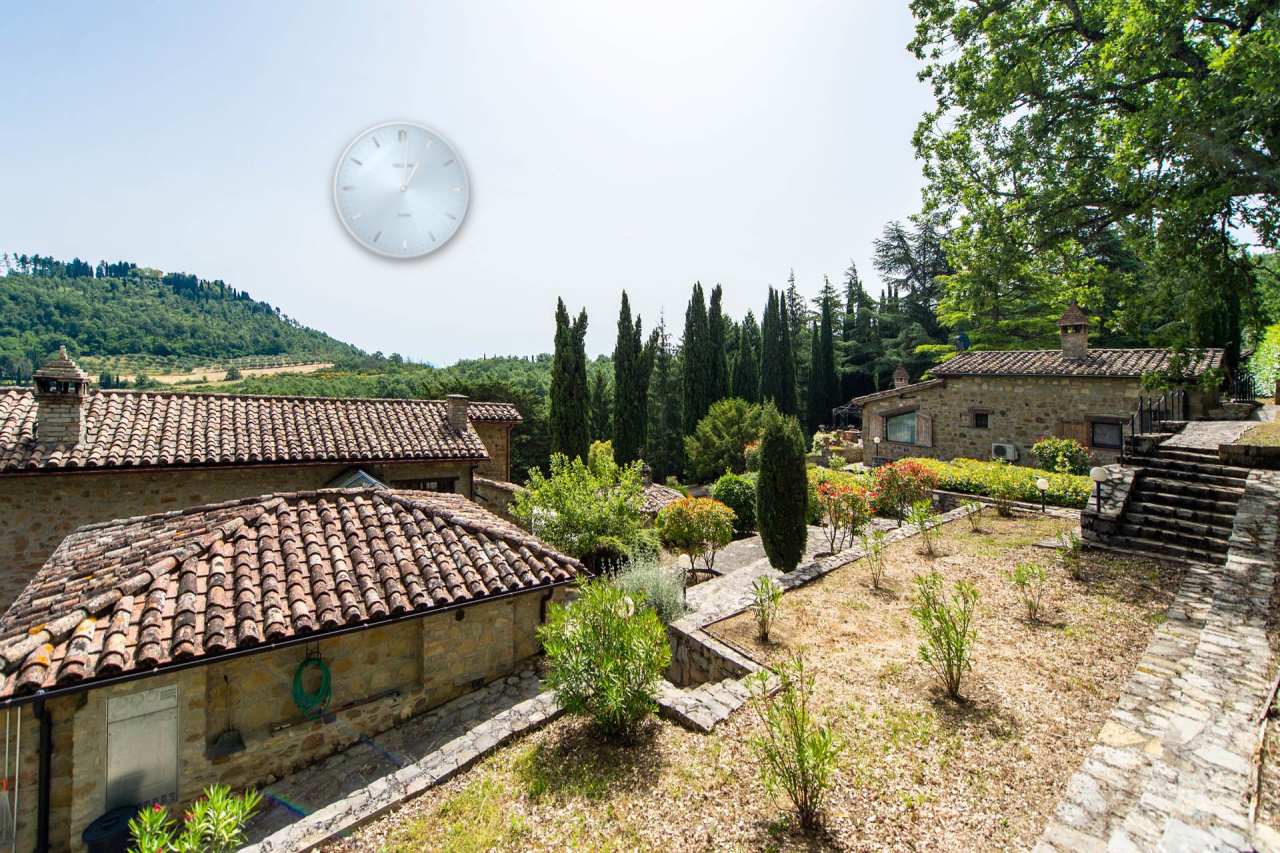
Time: h=1 m=1
